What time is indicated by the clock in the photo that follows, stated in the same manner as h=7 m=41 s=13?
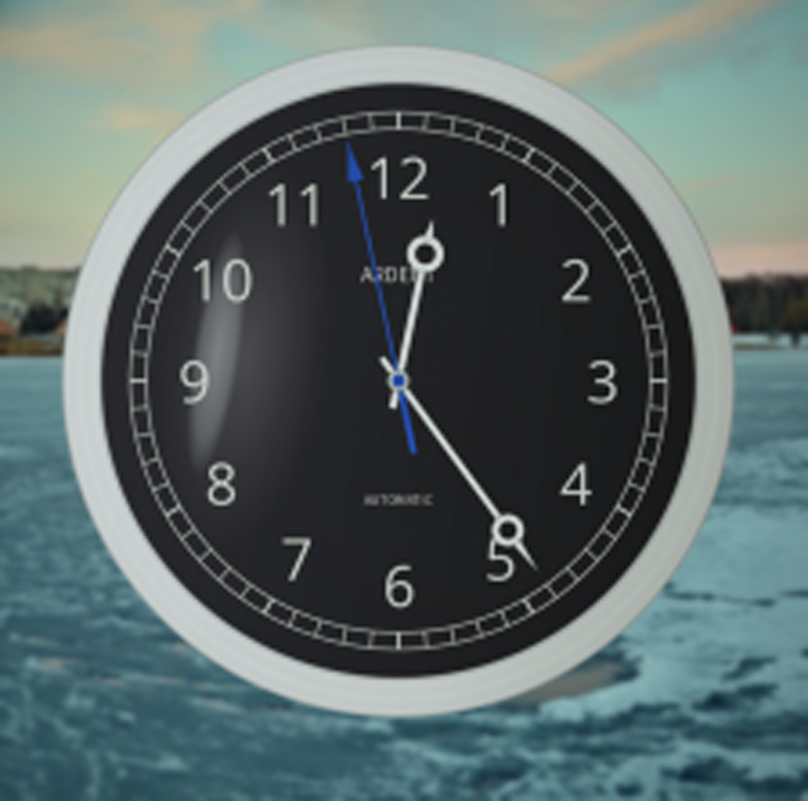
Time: h=12 m=23 s=58
